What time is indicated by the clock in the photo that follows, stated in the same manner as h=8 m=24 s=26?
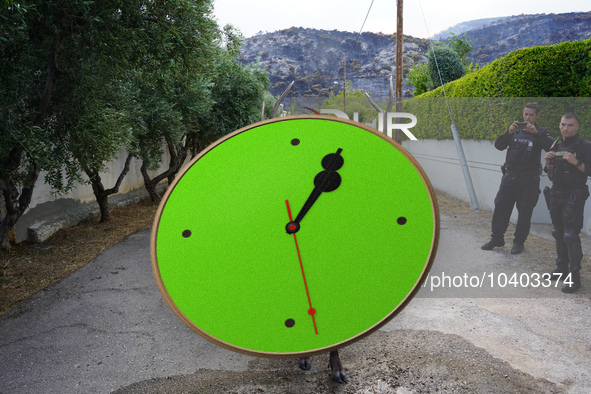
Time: h=1 m=4 s=28
